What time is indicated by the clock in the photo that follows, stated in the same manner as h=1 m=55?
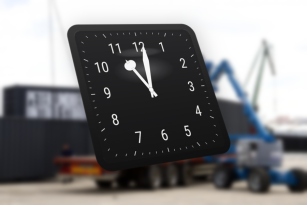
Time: h=11 m=1
